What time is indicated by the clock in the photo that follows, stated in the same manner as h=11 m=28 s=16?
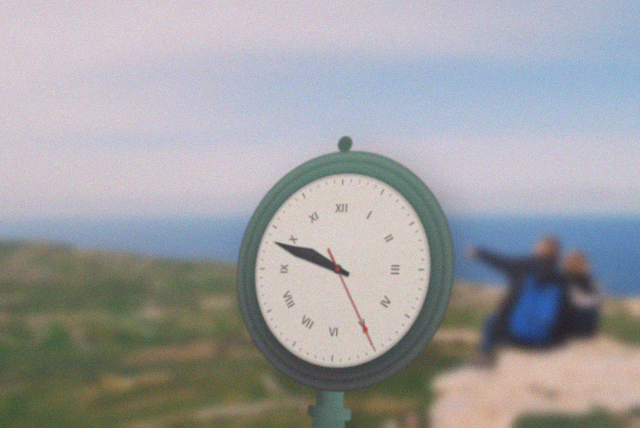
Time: h=9 m=48 s=25
